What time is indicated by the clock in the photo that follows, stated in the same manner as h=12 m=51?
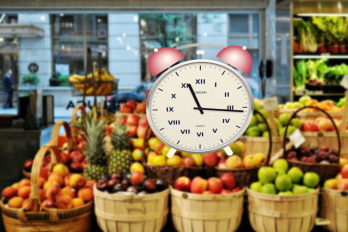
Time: h=11 m=16
